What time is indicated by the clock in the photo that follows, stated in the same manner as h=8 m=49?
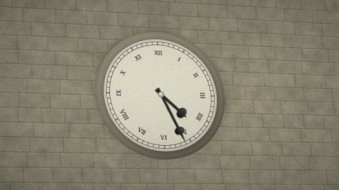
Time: h=4 m=26
